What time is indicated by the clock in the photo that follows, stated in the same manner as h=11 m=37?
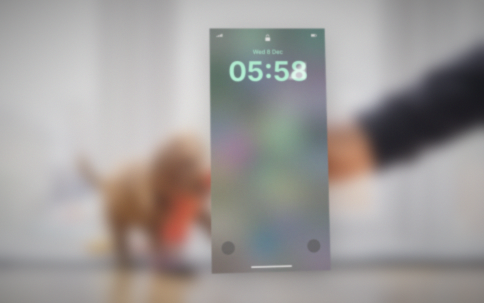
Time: h=5 m=58
